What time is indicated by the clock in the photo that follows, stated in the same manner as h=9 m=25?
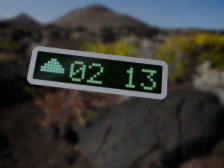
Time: h=2 m=13
